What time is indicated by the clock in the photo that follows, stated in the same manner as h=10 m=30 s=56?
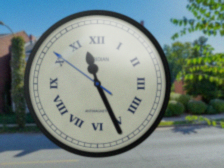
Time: h=11 m=25 s=51
